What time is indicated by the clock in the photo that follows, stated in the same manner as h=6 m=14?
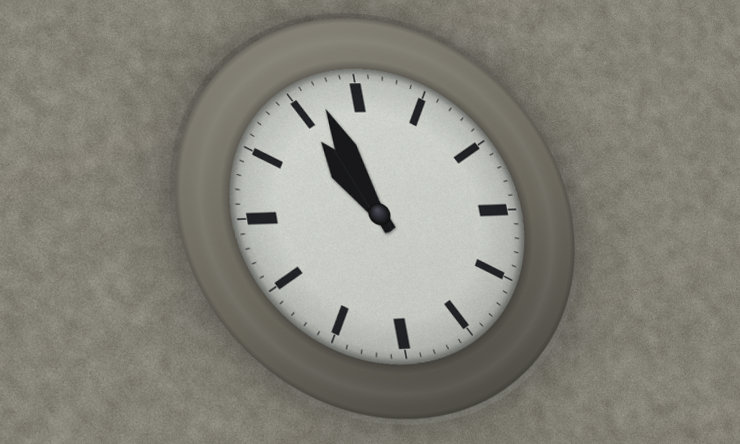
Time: h=10 m=57
